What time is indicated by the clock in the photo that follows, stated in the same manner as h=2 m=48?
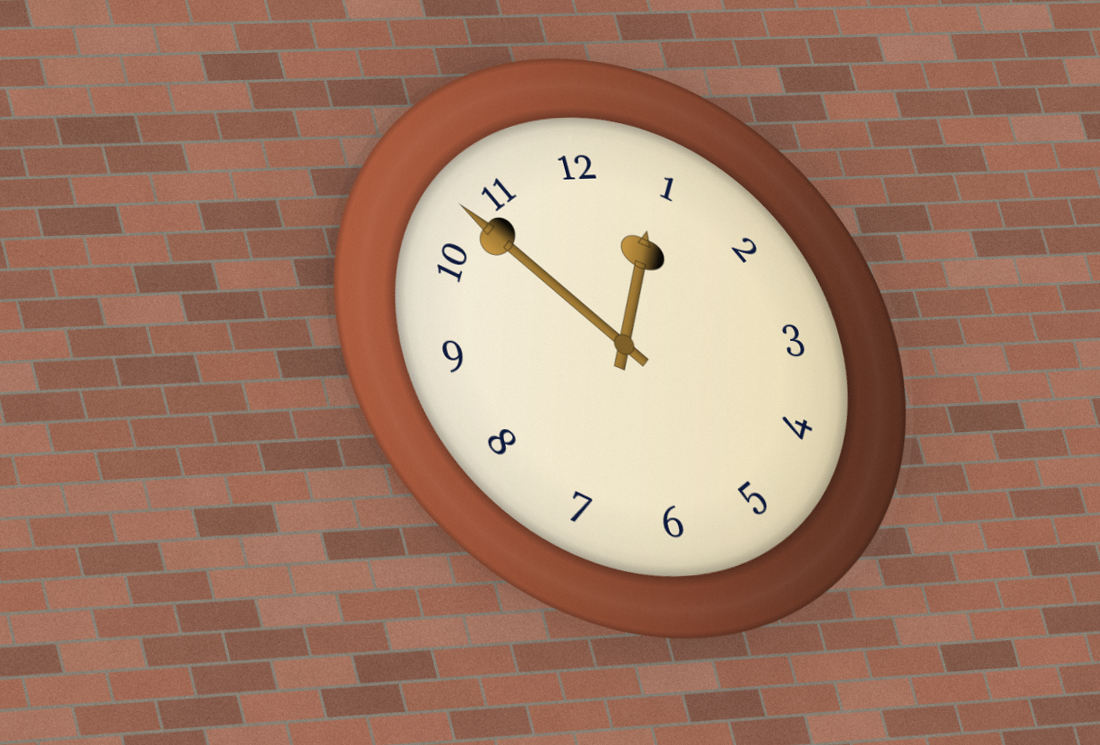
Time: h=12 m=53
